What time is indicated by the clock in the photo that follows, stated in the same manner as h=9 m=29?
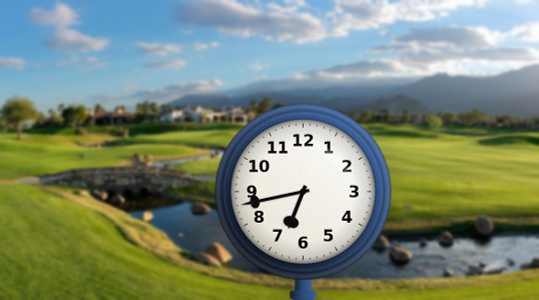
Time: h=6 m=43
